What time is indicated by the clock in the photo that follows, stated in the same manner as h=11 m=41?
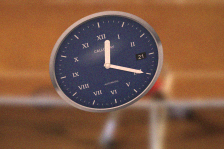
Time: h=12 m=20
